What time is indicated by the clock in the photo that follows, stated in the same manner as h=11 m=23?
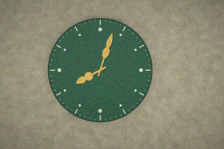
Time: h=8 m=3
